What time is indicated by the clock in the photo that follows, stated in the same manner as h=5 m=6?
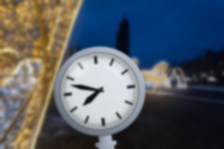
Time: h=7 m=48
